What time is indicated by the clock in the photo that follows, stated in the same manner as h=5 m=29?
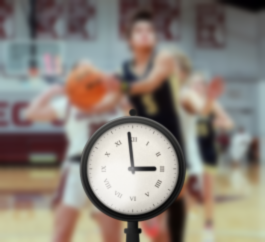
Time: h=2 m=59
